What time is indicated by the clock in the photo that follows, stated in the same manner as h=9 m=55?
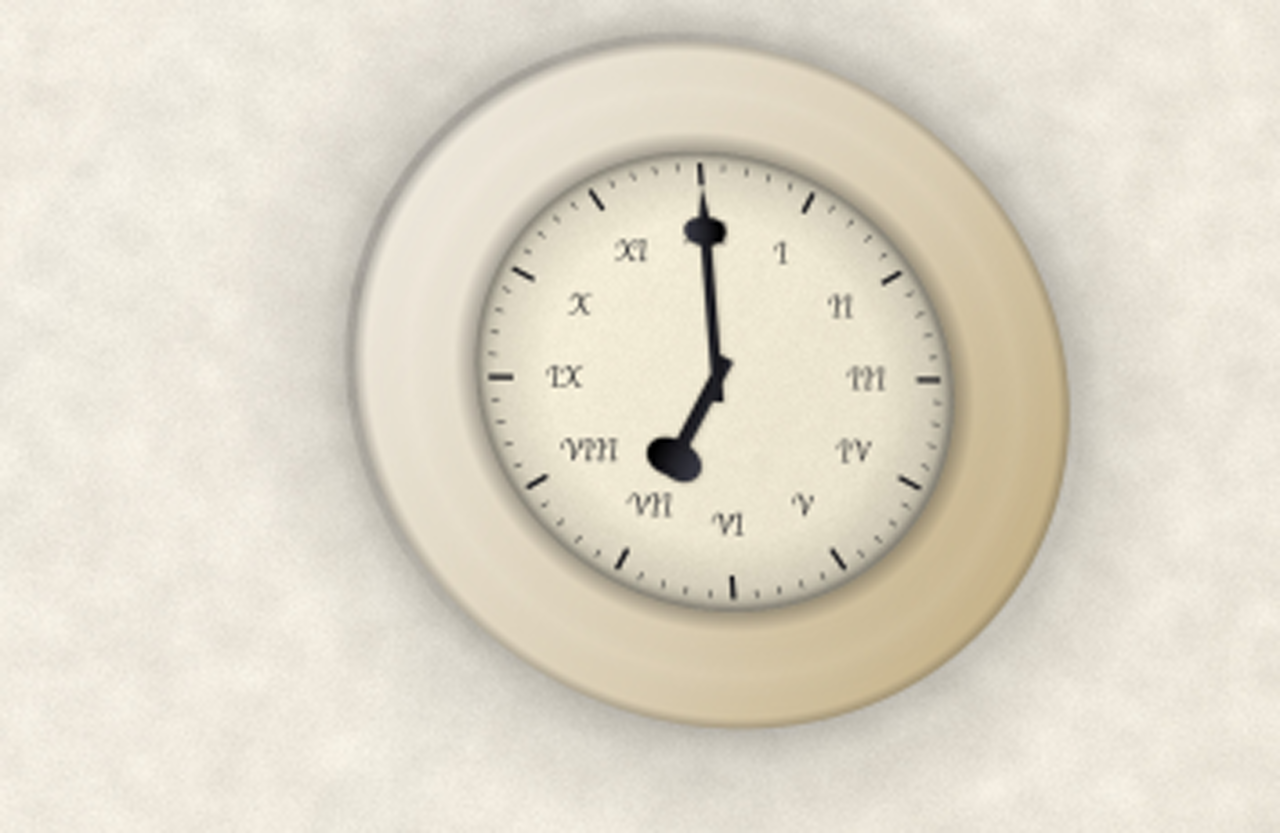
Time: h=7 m=0
